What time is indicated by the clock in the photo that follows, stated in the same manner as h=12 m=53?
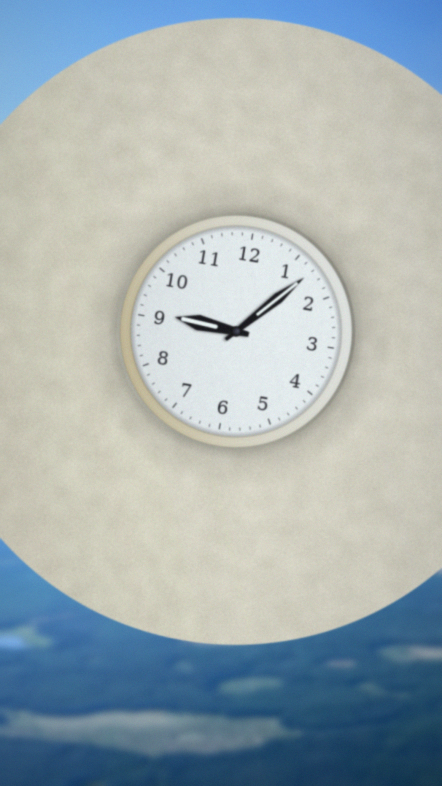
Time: h=9 m=7
